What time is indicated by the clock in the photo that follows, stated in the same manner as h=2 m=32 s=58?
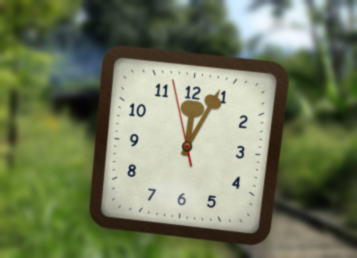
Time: h=12 m=3 s=57
